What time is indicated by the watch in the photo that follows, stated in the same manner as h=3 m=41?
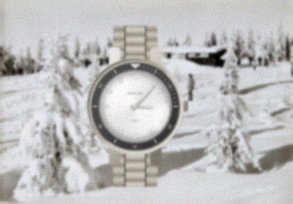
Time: h=3 m=7
